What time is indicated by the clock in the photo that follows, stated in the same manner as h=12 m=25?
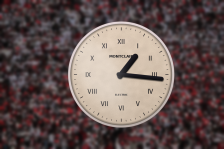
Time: h=1 m=16
